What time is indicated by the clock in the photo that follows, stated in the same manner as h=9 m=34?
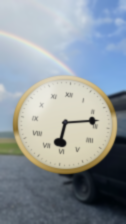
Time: h=6 m=13
